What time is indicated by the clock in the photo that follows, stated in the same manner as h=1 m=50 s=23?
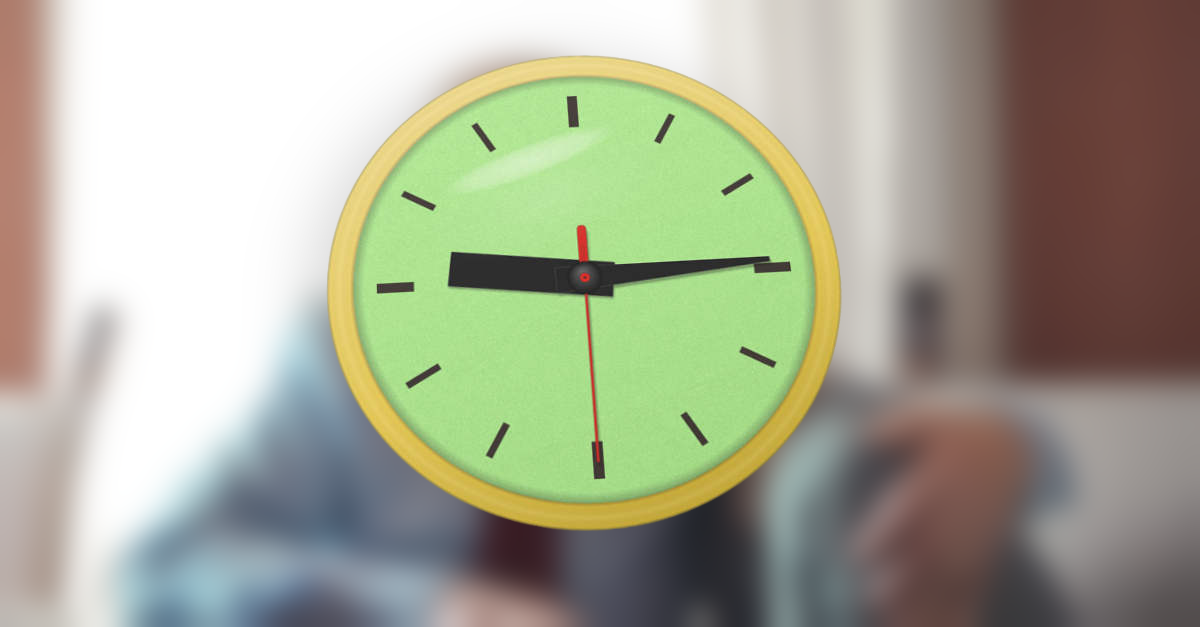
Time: h=9 m=14 s=30
